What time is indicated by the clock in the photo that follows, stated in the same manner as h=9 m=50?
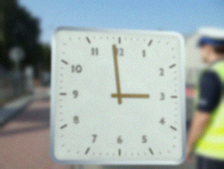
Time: h=2 m=59
